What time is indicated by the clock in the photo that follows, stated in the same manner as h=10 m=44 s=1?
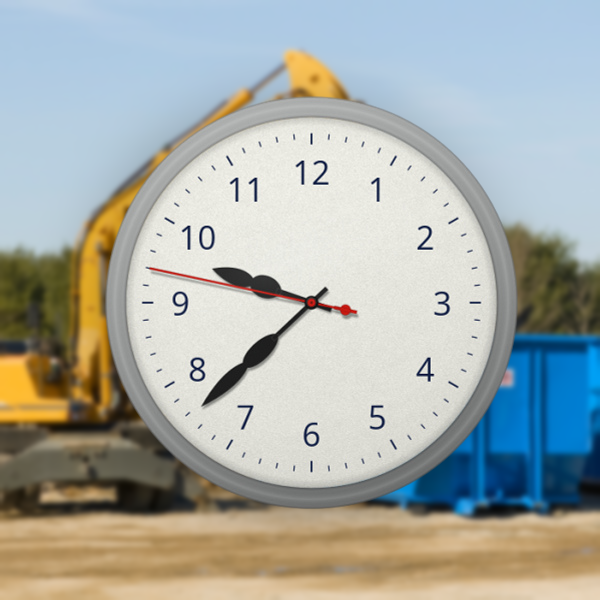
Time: h=9 m=37 s=47
